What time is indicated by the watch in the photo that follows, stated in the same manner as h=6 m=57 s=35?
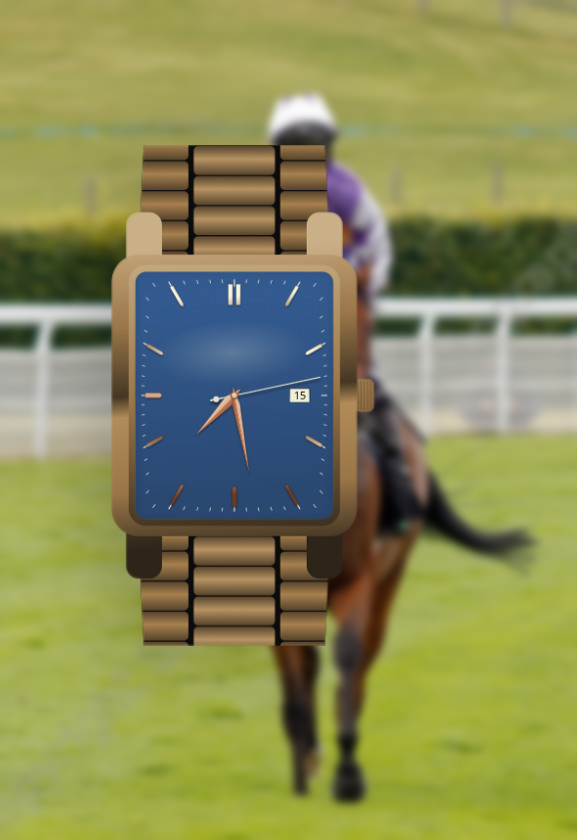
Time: h=7 m=28 s=13
